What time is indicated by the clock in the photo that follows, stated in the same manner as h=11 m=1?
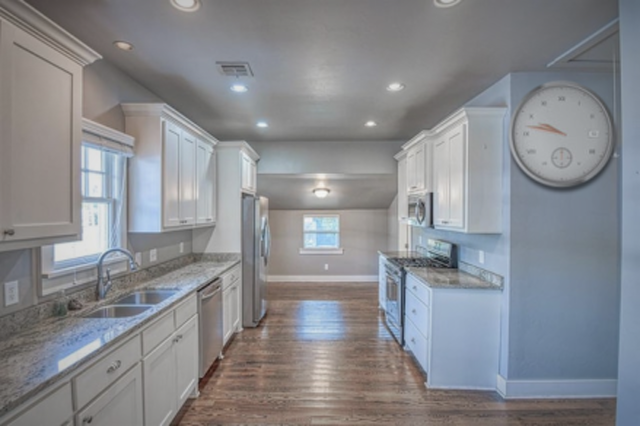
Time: h=9 m=47
